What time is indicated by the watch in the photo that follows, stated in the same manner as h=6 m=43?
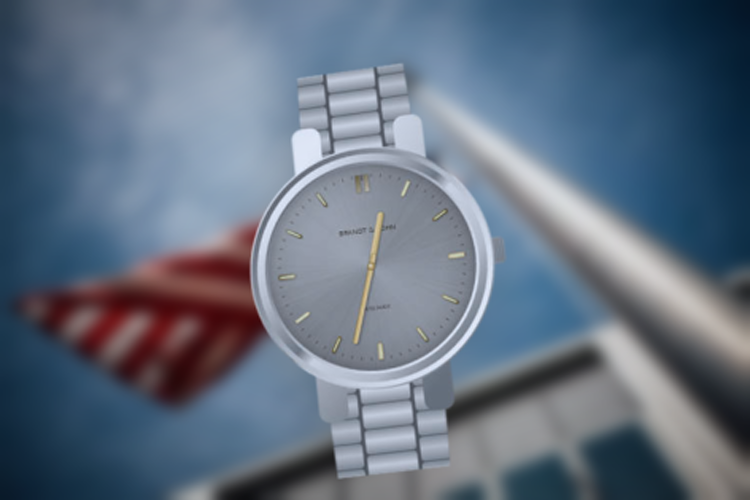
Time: h=12 m=33
